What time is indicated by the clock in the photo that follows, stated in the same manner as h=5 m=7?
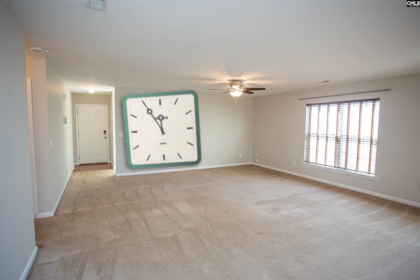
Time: h=11 m=55
